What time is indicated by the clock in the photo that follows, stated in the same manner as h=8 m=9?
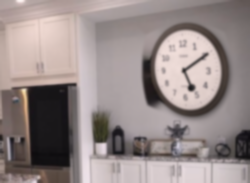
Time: h=5 m=10
